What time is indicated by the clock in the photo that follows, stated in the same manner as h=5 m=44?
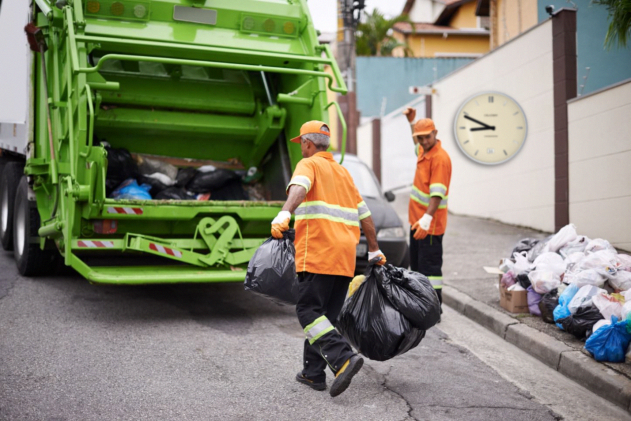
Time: h=8 m=49
